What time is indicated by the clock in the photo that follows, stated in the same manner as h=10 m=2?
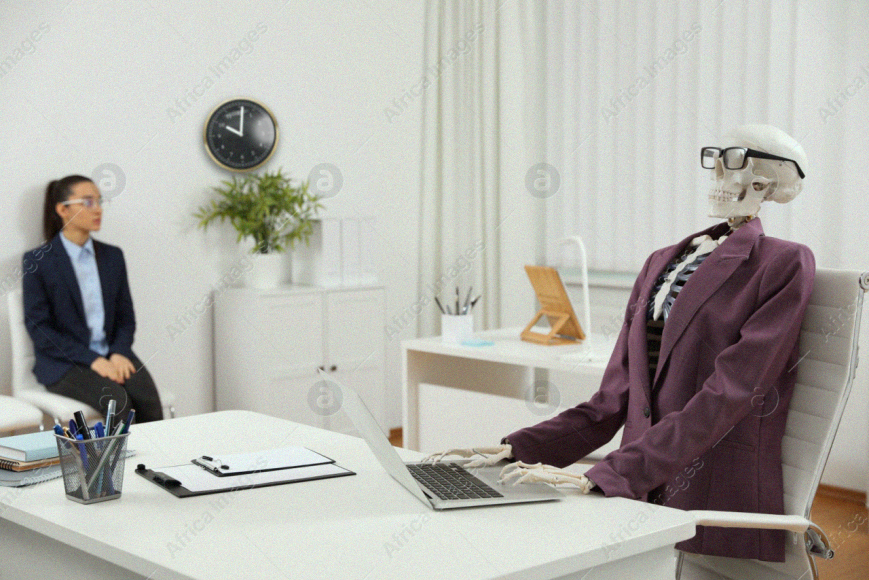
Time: h=10 m=1
